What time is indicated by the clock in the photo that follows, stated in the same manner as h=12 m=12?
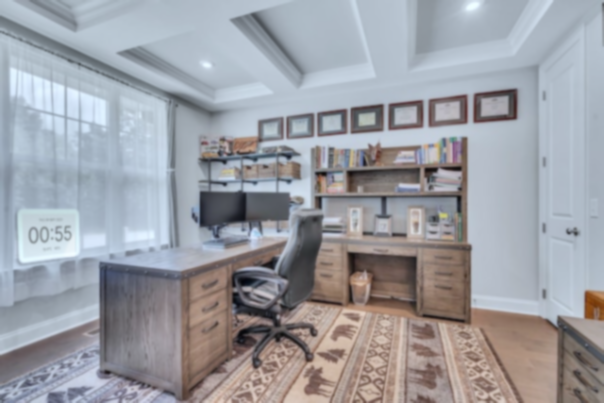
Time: h=0 m=55
